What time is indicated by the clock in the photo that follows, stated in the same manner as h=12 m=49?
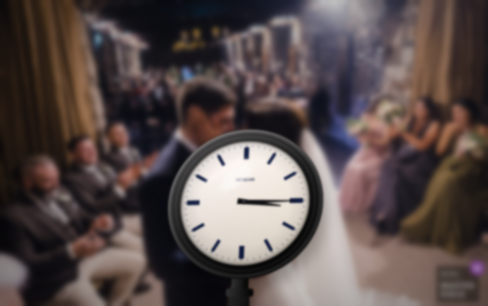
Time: h=3 m=15
